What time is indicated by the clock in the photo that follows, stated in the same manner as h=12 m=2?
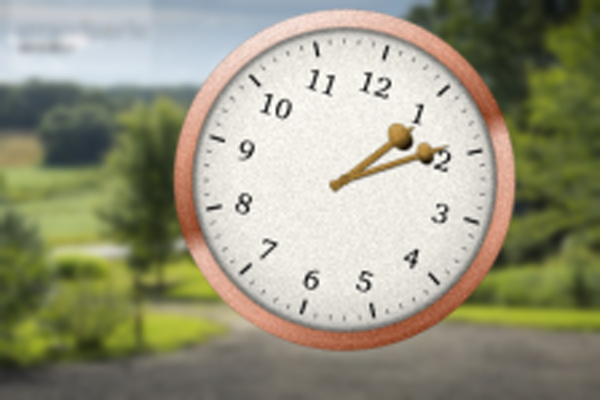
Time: h=1 m=9
